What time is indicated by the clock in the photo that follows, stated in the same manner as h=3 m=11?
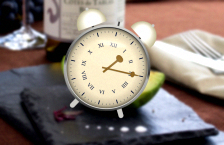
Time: h=1 m=15
